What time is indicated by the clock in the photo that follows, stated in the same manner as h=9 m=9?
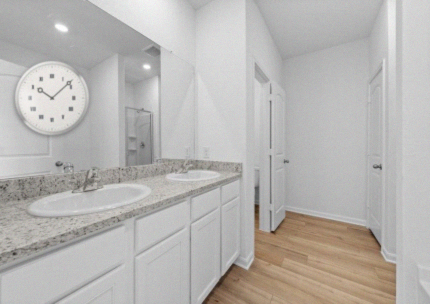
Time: h=10 m=8
